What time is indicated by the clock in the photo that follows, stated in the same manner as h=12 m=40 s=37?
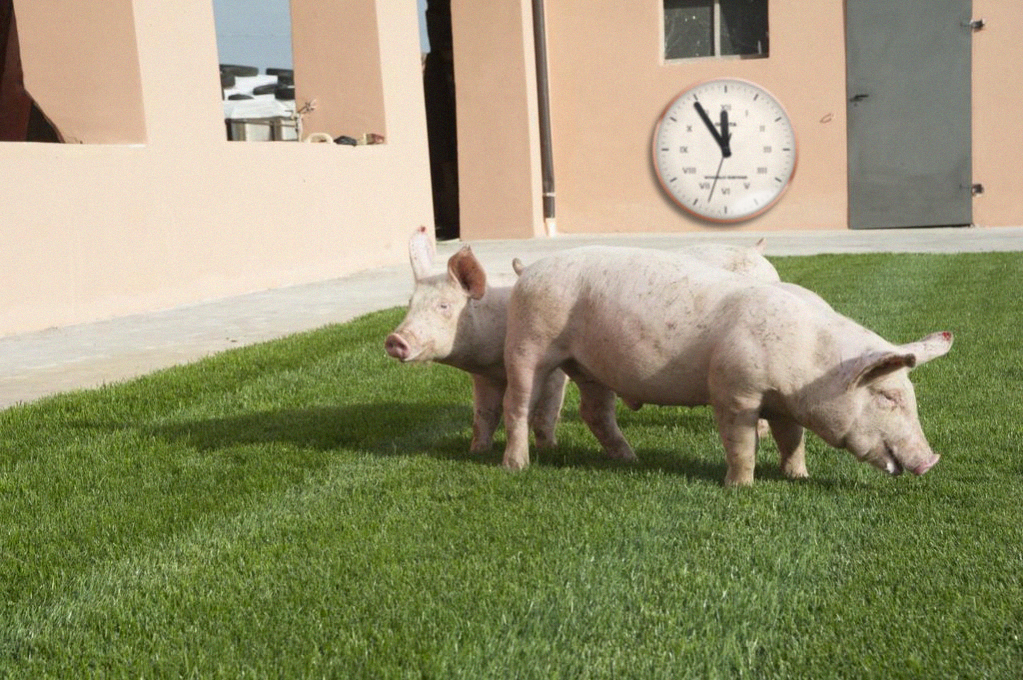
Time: h=11 m=54 s=33
